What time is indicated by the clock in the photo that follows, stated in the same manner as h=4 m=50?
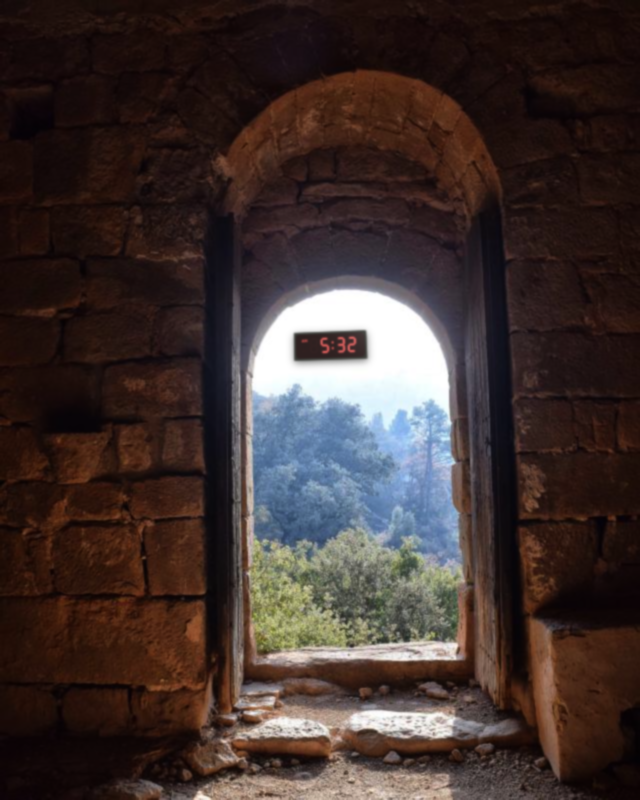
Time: h=5 m=32
